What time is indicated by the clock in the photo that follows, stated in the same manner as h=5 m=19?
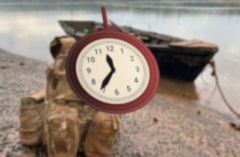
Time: h=11 m=36
